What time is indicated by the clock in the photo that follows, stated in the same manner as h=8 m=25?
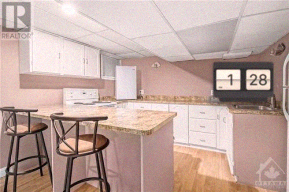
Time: h=1 m=28
